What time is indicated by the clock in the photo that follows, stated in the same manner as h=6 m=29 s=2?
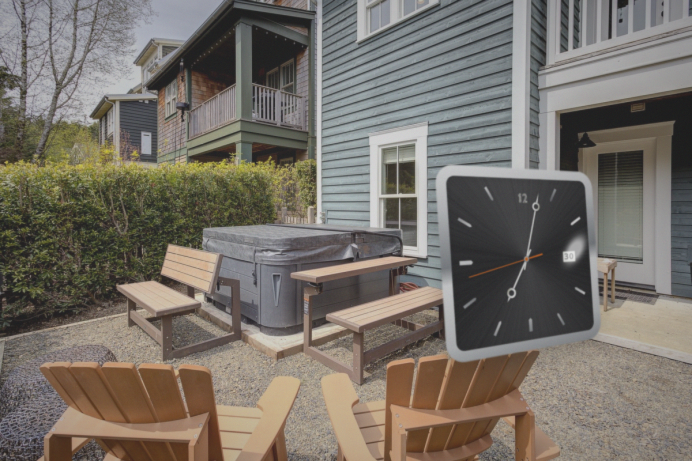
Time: h=7 m=2 s=43
